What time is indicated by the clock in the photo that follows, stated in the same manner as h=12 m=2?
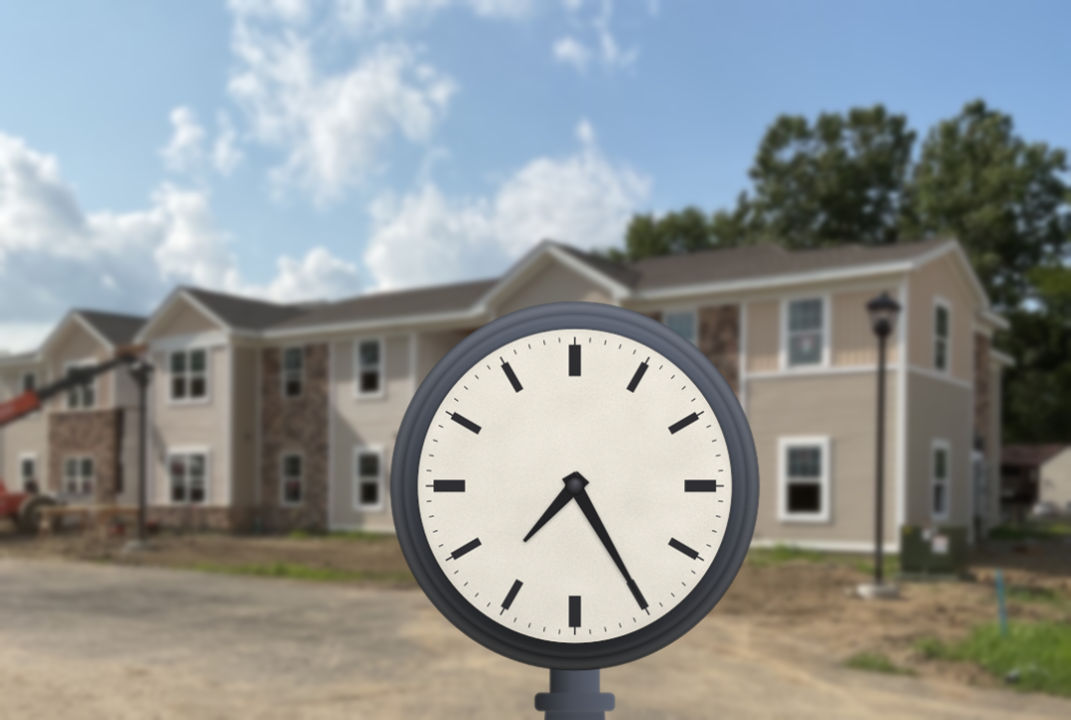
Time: h=7 m=25
